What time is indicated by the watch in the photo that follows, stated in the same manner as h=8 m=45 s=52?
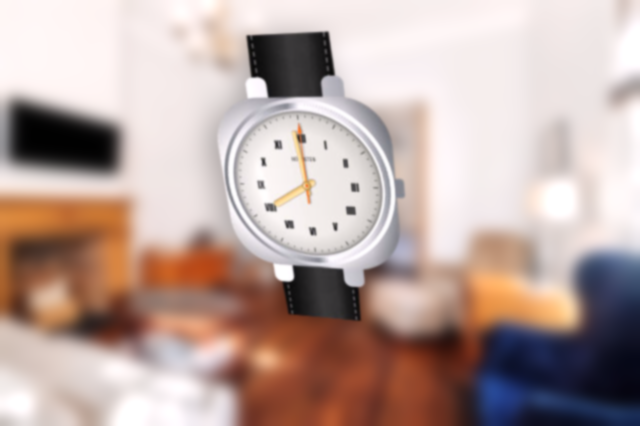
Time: h=7 m=59 s=0
